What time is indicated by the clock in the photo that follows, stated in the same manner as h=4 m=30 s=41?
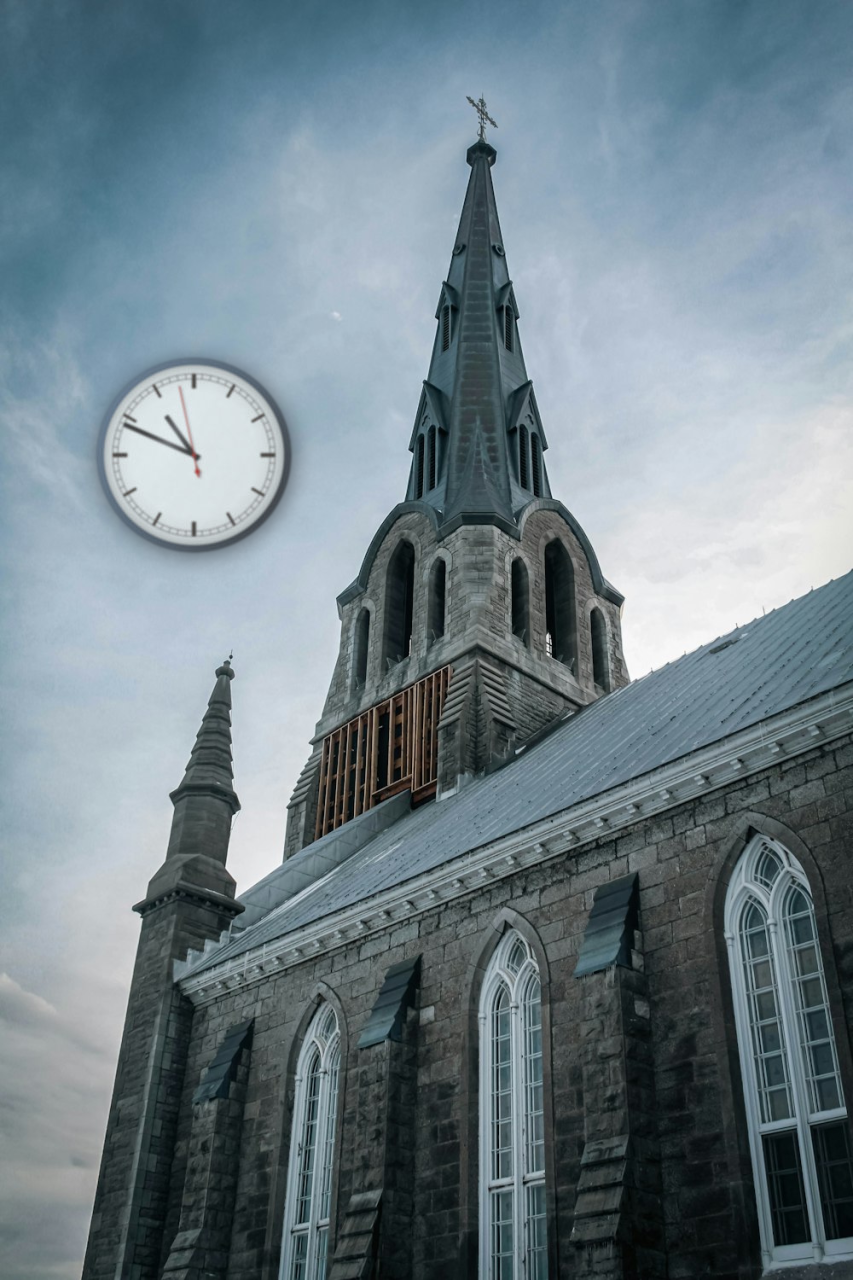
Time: h=10 m=48 s=58
